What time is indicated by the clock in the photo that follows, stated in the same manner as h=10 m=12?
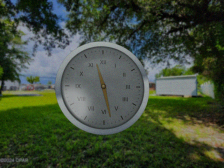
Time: h=11 m=28
